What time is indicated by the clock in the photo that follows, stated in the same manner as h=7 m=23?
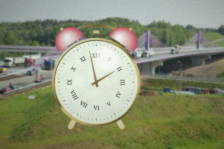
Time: h=1 m=58
